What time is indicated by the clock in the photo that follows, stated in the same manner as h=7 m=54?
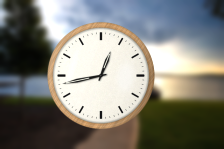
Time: h=12 m=43
